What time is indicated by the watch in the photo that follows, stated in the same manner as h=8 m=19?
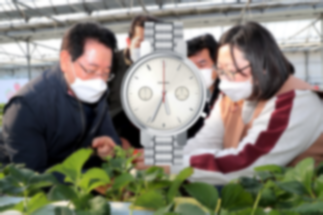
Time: h=5 m=34
